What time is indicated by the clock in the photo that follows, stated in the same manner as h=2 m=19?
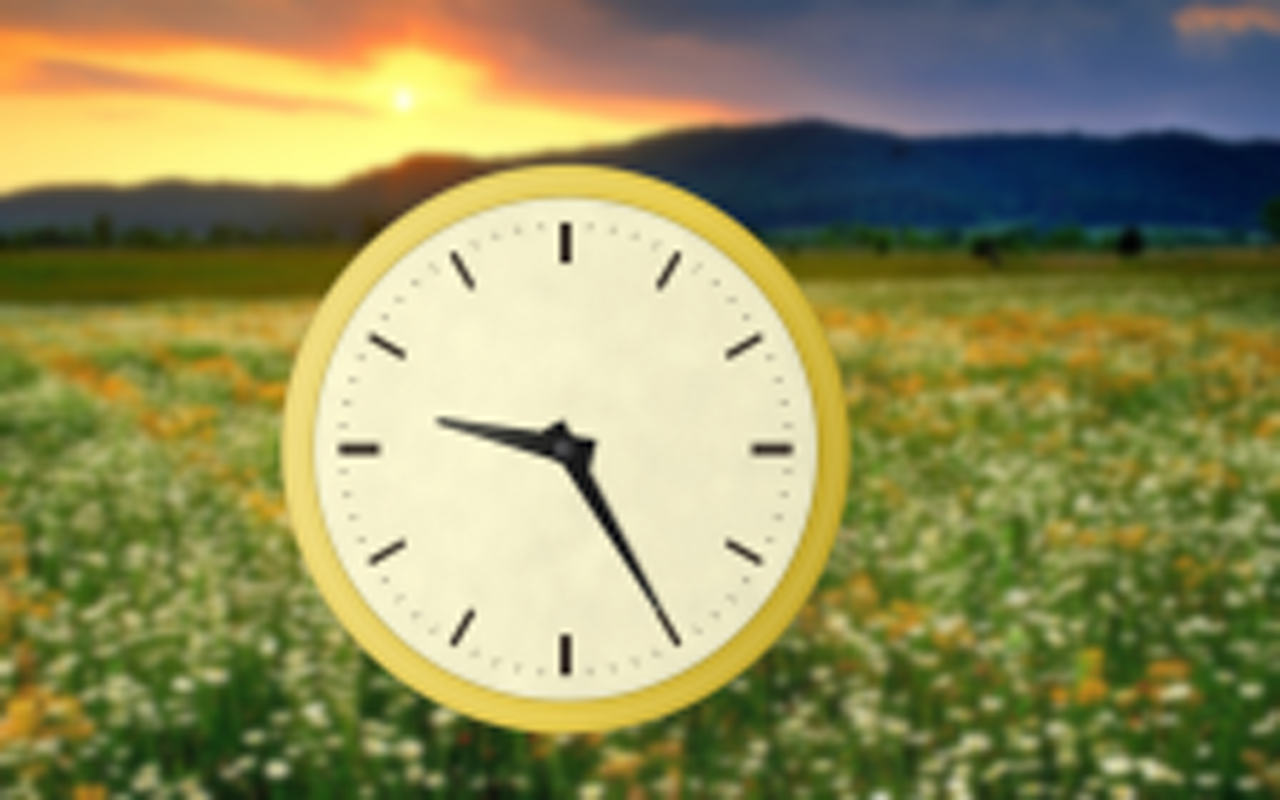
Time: h=9 m=25
